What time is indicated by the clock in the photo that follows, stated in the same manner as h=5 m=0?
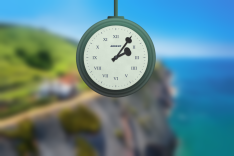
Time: h=2 m=6
